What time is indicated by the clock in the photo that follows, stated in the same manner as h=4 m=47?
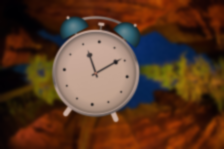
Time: h=11 m=9
